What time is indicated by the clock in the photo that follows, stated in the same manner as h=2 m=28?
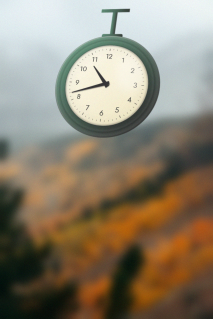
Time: h=10 m=42
